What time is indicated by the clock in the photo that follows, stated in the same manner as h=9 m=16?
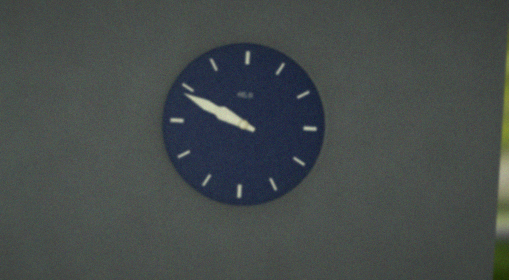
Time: h=9 m=49
